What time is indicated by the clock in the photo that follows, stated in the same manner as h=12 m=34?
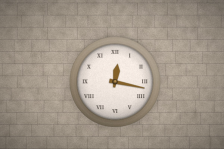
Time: h=12 m=17
